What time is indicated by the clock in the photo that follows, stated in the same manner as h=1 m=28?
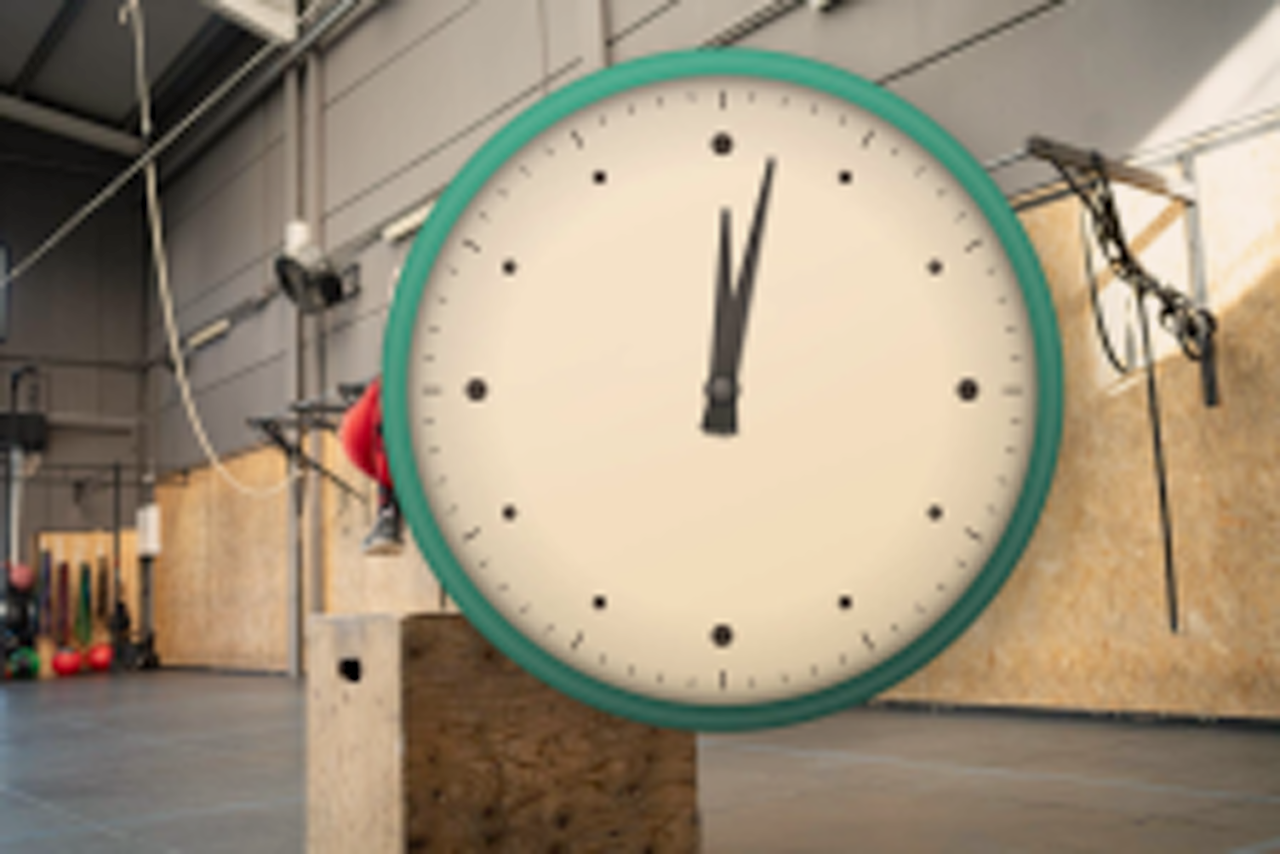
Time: h=12 m=2
